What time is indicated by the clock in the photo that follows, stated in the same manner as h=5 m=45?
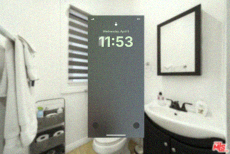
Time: h=11 m=53
